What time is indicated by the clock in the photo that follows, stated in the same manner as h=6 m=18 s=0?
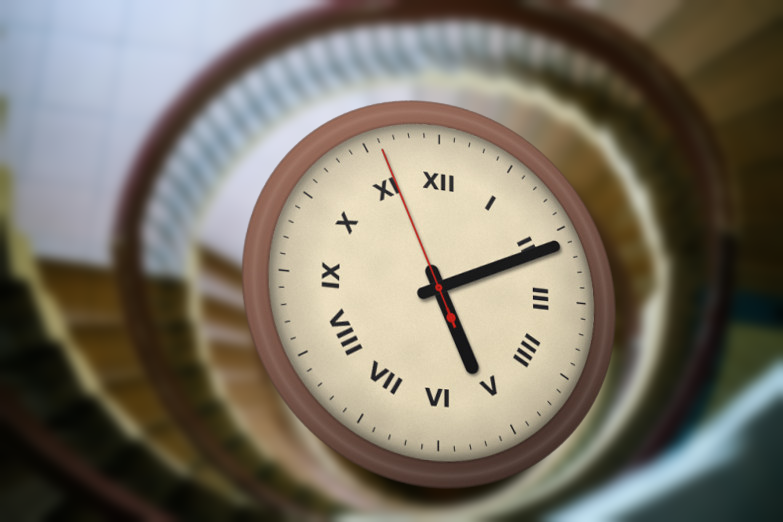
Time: h=5 m=10 s=56
